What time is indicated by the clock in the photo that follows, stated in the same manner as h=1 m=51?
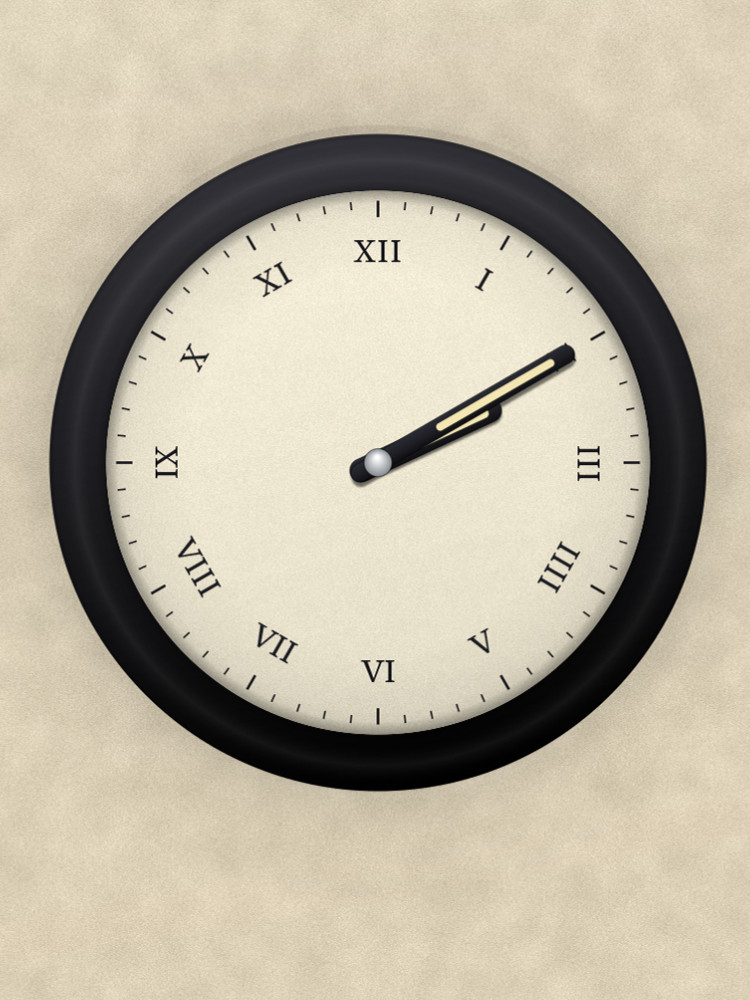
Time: h=2 m=10
